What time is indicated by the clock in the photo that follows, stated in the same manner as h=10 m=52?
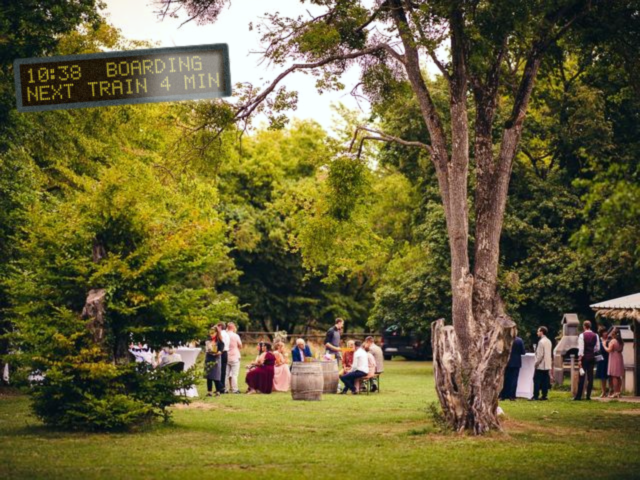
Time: h=10 m=38
